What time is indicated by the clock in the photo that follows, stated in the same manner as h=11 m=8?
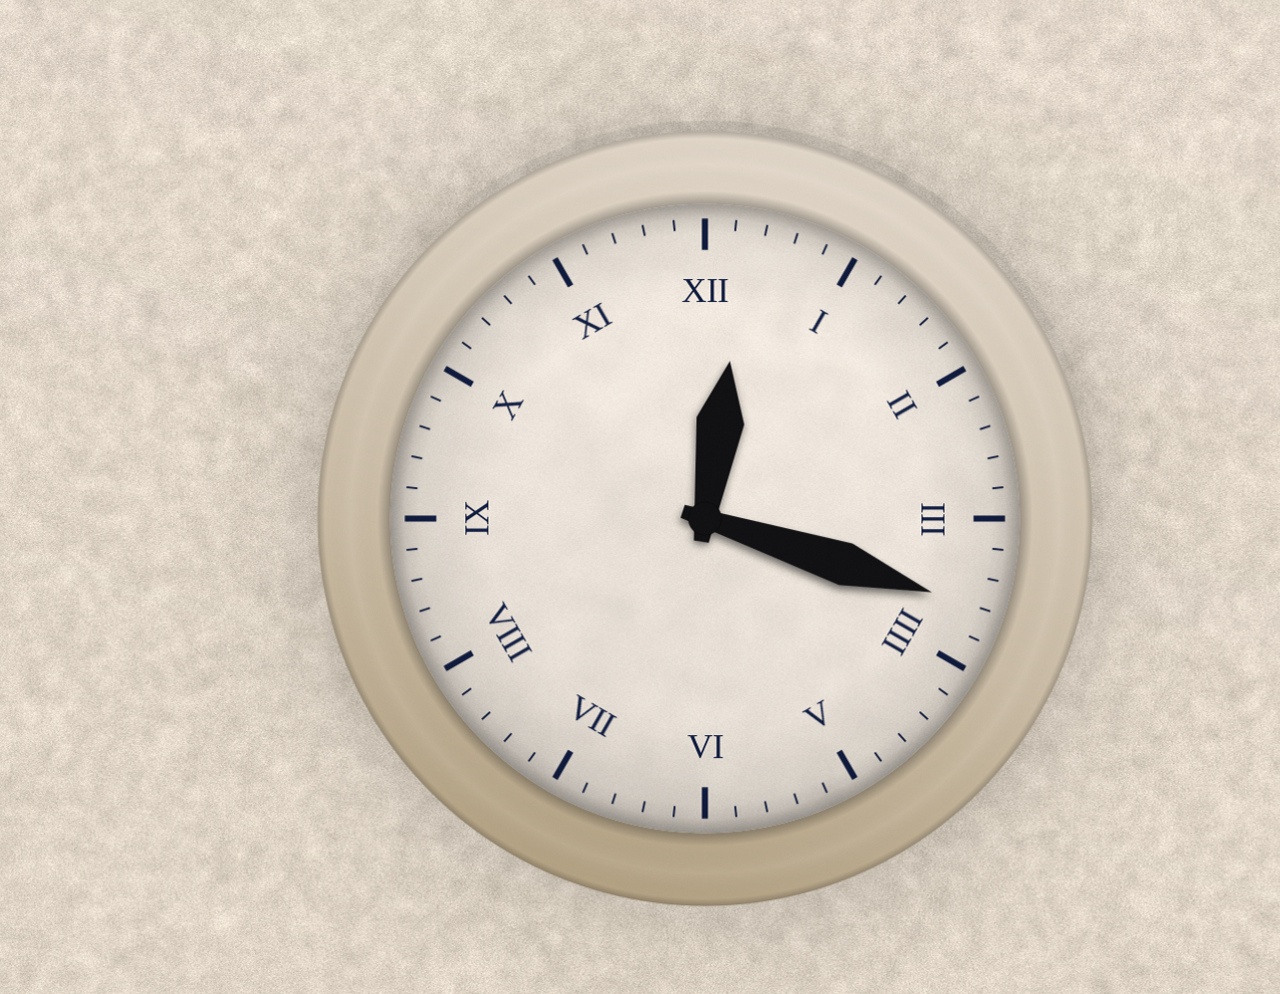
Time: h=12 m=18
